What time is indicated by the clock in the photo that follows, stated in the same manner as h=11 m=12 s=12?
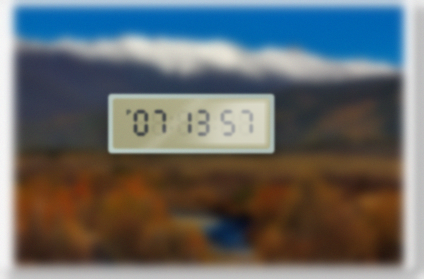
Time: h=7 m=13 s=57
